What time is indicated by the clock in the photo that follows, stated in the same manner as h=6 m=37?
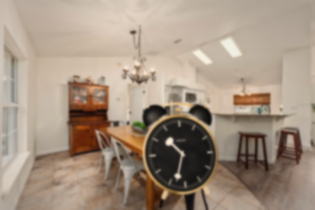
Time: h=10 m=33
